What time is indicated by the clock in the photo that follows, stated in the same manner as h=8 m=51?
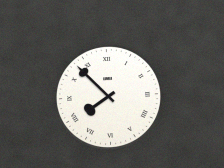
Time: h=7 m=53
